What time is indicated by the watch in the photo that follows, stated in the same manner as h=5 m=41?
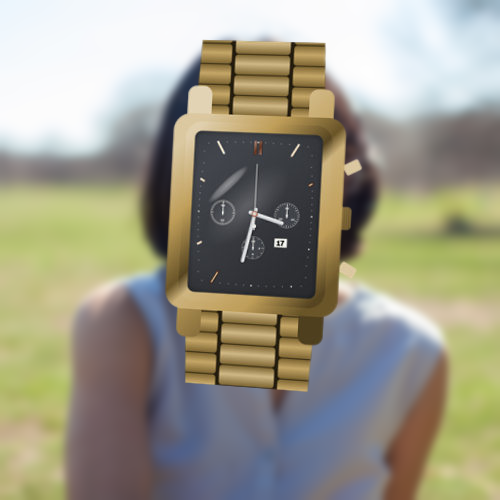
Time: h=3 m=32
